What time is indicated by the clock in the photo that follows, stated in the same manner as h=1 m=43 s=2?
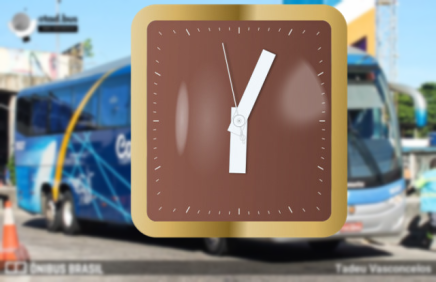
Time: h=6 m=3 s=58
